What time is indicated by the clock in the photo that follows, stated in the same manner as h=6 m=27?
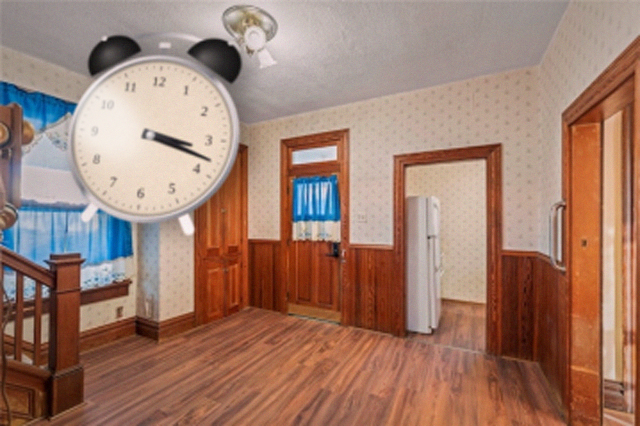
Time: h=3 m=18
